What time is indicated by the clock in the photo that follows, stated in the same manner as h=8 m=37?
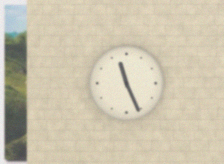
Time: h=11 m=26
